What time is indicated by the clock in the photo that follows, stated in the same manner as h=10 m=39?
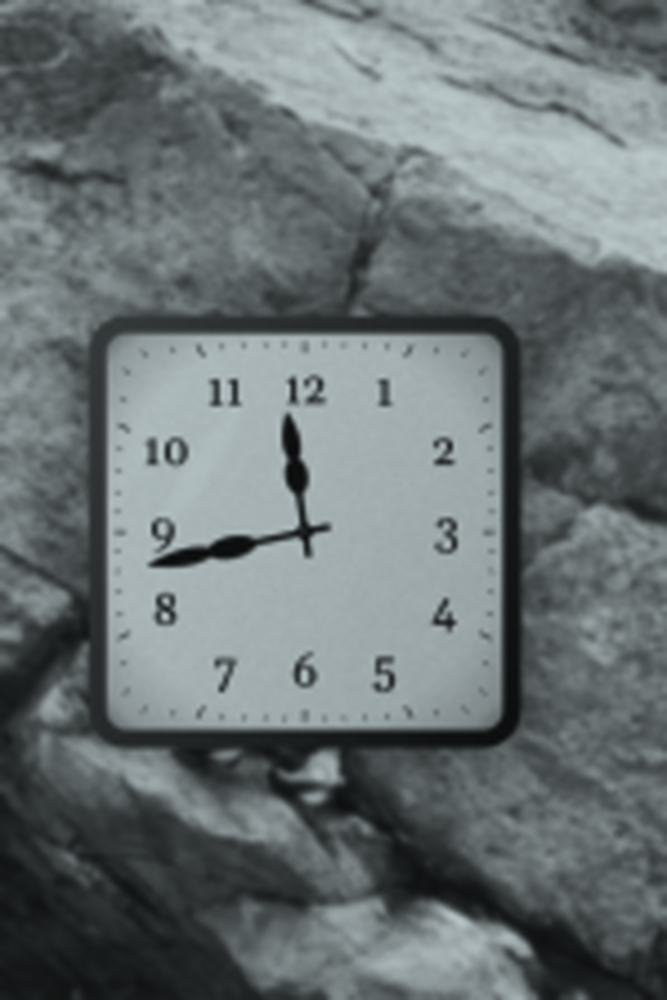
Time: h=11 m=43
